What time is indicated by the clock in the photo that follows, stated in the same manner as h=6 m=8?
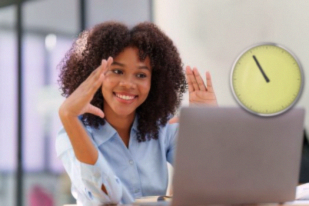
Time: h=10 m=55
